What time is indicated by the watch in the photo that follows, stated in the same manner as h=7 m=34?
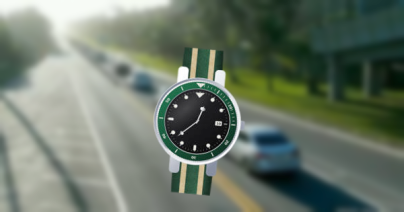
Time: h=12 m=38
